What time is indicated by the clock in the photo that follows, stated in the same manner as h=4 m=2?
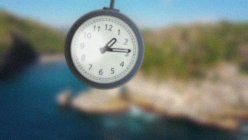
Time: h=1 m=14
